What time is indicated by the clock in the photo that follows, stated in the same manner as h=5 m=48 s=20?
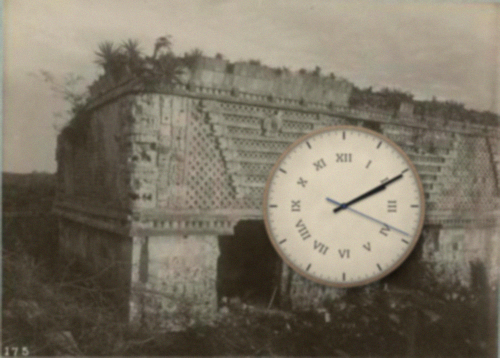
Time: h=2 m=10 s=19
